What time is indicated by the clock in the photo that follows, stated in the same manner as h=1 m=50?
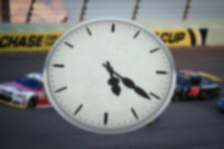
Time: h=5 m=21
